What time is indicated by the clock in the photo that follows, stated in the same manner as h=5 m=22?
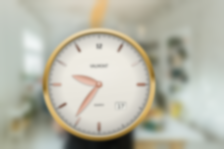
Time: h=9 m=36
